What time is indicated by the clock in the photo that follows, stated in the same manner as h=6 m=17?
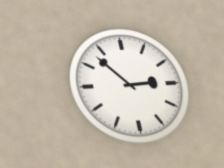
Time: h=2 m=53
